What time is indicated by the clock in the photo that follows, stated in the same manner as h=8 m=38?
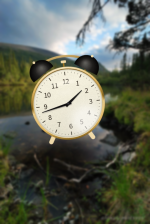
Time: h=1 m=43
